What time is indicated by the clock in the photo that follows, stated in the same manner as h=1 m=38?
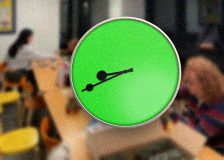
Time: h=8 m=41
